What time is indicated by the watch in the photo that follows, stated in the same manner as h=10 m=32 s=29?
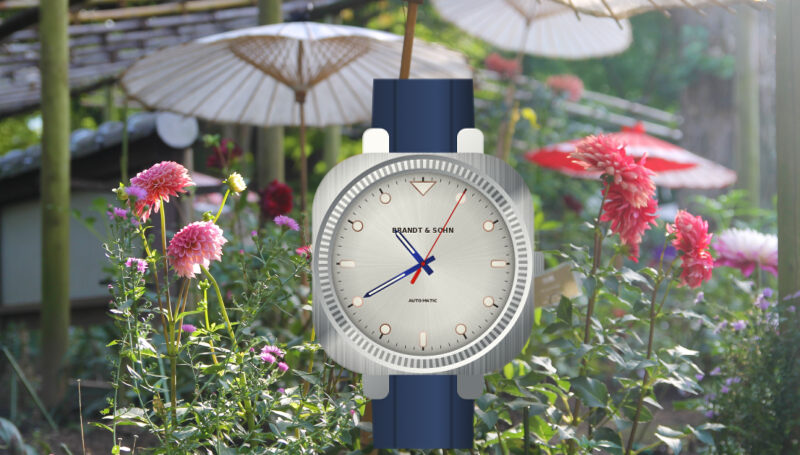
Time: h=10 m=40 s=5
